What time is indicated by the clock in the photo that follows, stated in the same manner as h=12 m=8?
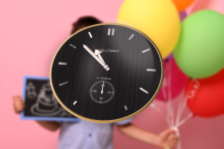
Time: h=10 m=52
